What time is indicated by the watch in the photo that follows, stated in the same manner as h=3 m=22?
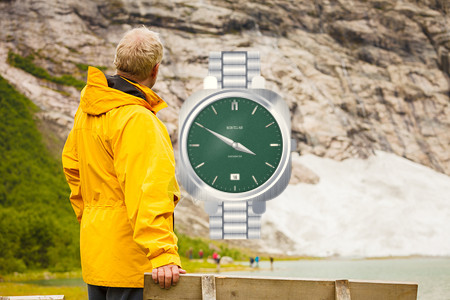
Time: h=3 m=50
